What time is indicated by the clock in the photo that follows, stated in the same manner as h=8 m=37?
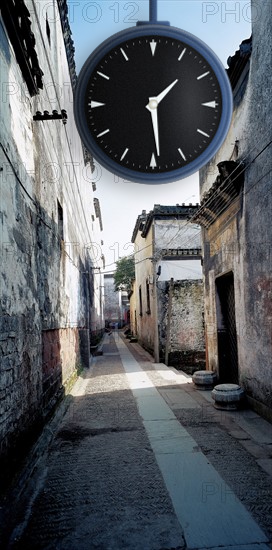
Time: h=1 m=29
